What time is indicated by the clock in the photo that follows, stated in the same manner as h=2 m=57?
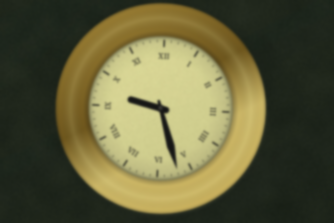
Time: h=9 m=27
